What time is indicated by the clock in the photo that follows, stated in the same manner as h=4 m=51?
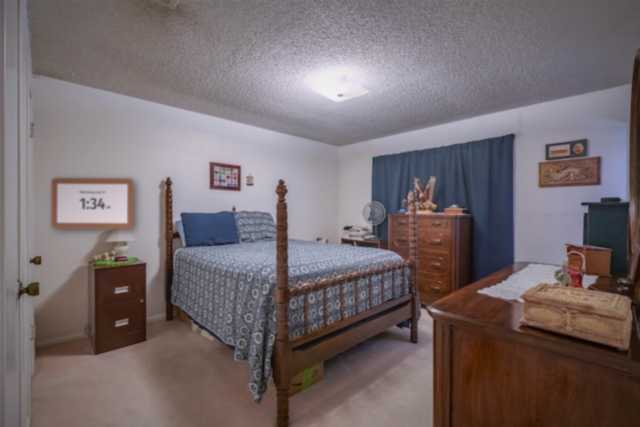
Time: h=1 m=34
